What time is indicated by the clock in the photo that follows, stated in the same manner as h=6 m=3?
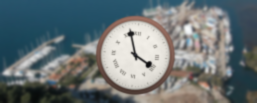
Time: h=3 m=57
